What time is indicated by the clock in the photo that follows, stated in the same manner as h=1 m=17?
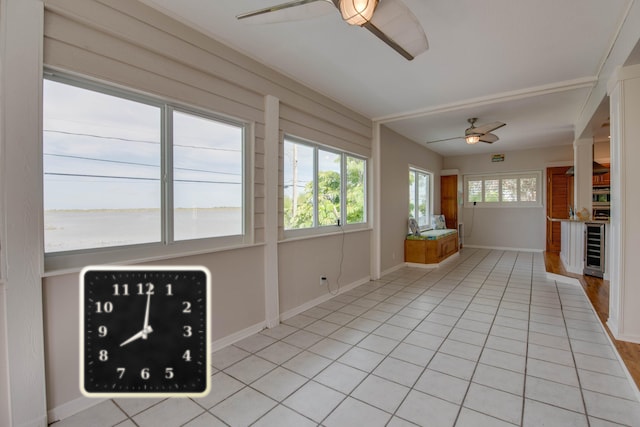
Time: h=8 m=1
